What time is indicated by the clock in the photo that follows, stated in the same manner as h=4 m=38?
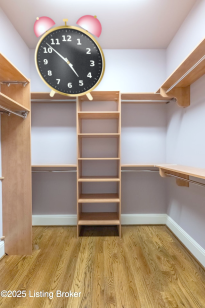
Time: h=4 m=52
